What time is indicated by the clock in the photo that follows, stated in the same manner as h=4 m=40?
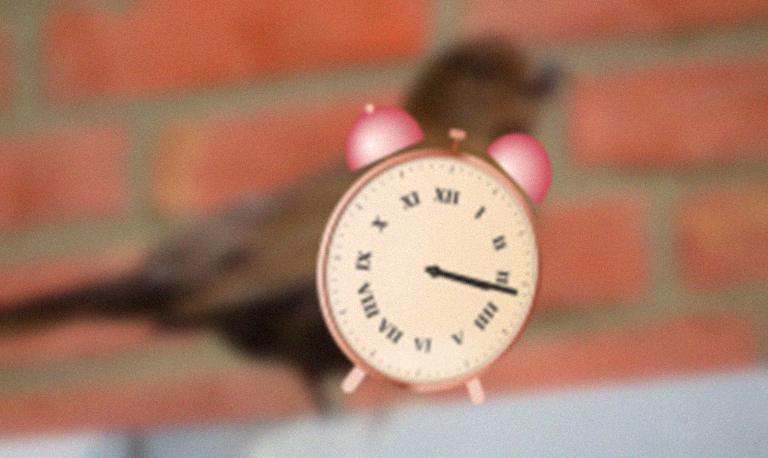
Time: h=3 m=16
